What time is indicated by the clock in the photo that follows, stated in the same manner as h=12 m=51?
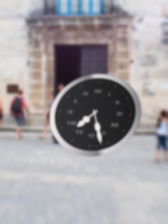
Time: h=7 m=27
